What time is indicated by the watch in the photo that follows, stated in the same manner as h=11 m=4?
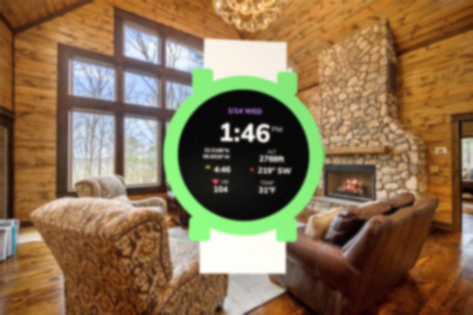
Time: h=1 m=46
